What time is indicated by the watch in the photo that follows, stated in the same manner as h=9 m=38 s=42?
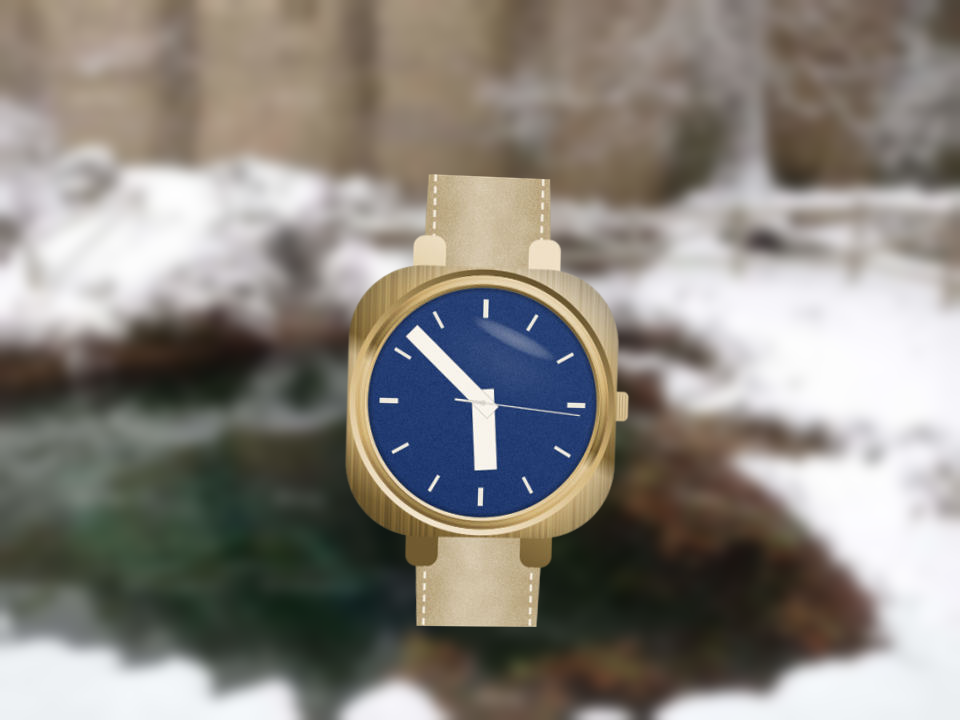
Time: h=5 m=52 s=16
